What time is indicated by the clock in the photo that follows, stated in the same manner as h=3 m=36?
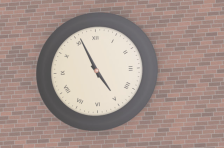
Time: h=4 m=56
